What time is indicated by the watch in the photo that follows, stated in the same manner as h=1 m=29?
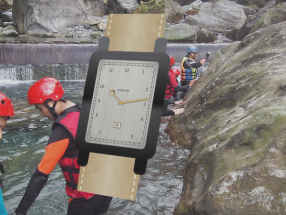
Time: h=10 m=13
